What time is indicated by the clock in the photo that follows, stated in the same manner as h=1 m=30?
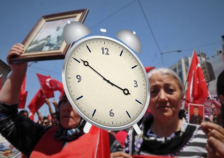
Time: h=3 m=51
